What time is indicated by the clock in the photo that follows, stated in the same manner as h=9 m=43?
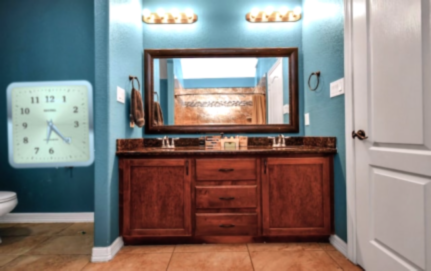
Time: h=6 m=23
